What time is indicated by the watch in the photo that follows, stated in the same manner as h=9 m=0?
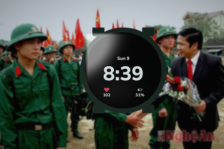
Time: h=8 m=39
